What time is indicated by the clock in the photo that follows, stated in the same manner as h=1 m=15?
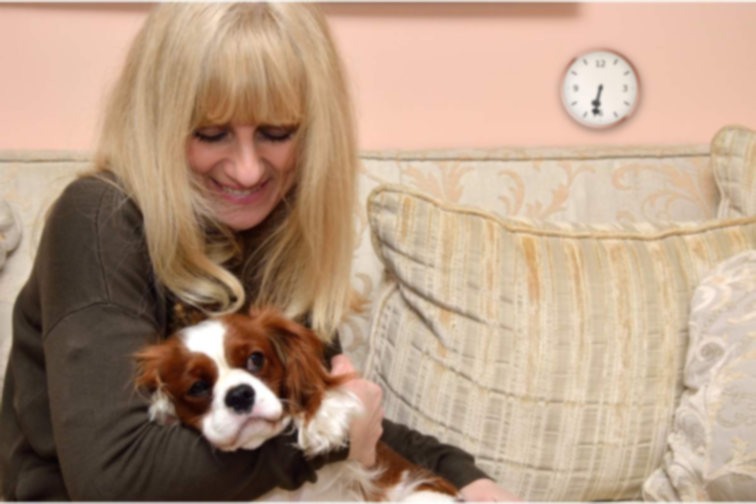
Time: h=6 m=32
